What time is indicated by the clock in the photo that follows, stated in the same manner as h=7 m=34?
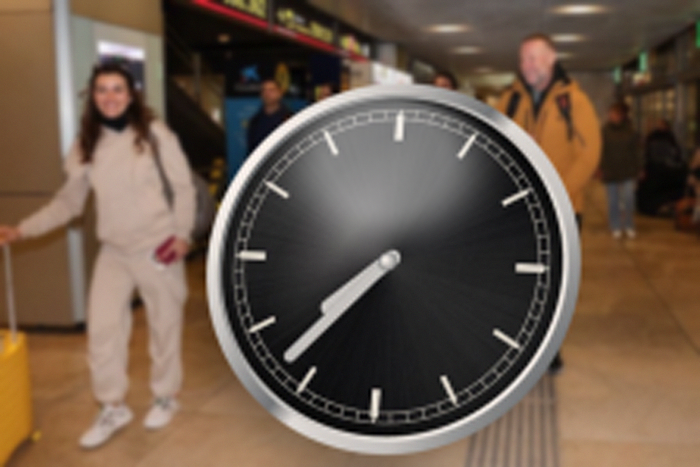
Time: h=7 m=37
